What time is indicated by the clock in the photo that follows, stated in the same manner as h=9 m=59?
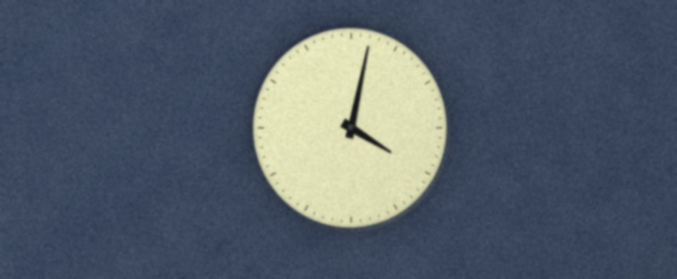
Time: h=4 m=2
